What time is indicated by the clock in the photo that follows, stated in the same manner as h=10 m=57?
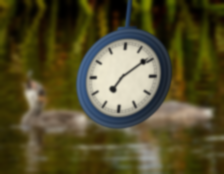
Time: h=7 m=9
